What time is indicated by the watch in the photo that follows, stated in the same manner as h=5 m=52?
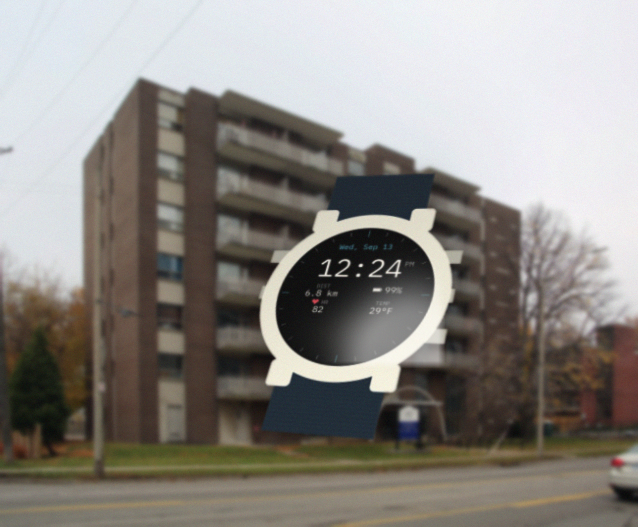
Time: h=12 m=24
